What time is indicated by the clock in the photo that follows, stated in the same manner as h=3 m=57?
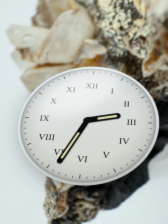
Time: h=2 m=34
